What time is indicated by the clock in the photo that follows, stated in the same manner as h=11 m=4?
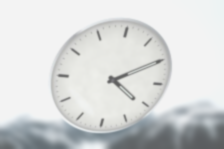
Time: h=4 m=10
